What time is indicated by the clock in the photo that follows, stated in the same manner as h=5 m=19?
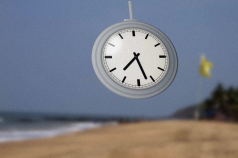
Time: h=7 m=27
